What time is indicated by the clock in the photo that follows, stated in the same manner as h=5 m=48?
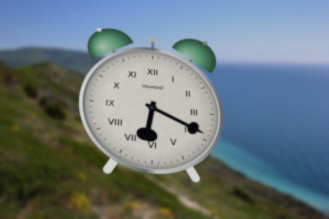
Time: h=6 m=19
